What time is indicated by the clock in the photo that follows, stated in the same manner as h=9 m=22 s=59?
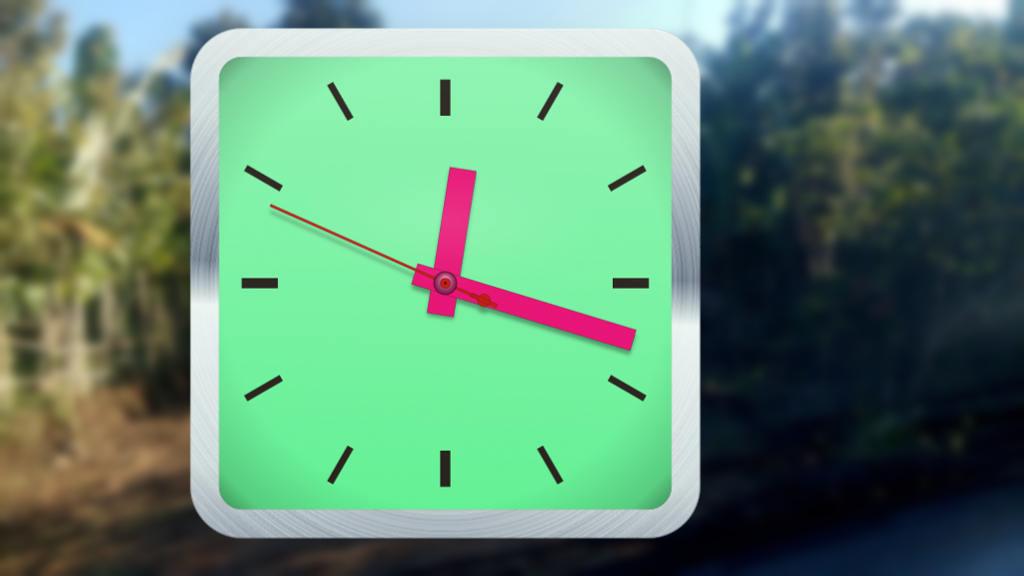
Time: h=12 m=17 s=49
